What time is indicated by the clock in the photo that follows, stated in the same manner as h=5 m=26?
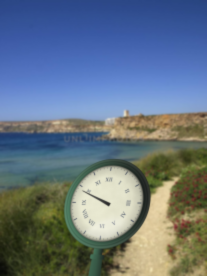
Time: h=9 m=49
